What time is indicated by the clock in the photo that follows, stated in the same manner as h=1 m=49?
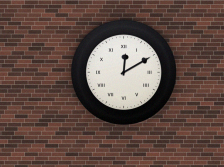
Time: h=12 m=10
